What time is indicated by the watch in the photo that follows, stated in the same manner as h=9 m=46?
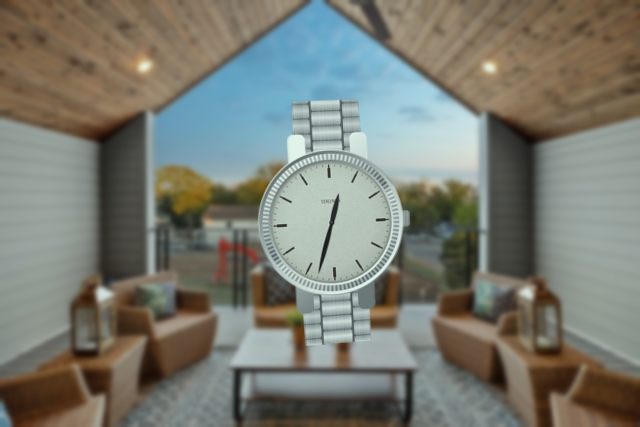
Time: h=12 m=33
